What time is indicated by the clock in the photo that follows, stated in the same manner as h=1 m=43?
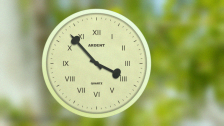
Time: h=3 m=53
